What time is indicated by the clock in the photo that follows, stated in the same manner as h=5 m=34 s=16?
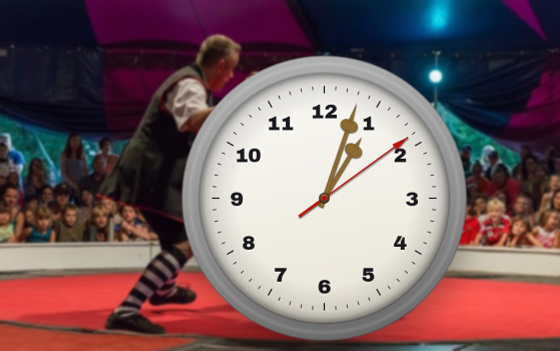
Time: h=1 m=3 s=9
